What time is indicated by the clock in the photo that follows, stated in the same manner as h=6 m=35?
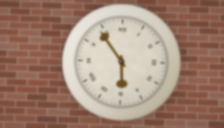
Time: h=5 m=54
